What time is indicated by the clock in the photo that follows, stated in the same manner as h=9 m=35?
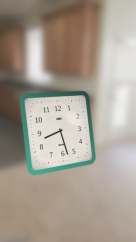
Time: h=8 m=28
